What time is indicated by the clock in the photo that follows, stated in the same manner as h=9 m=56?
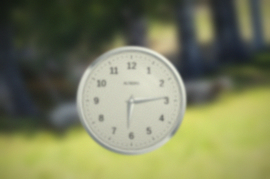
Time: h=6 m=14
